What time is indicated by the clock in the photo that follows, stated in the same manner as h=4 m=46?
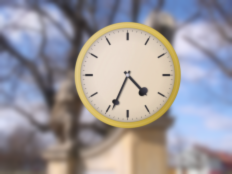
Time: h=4 m=34
